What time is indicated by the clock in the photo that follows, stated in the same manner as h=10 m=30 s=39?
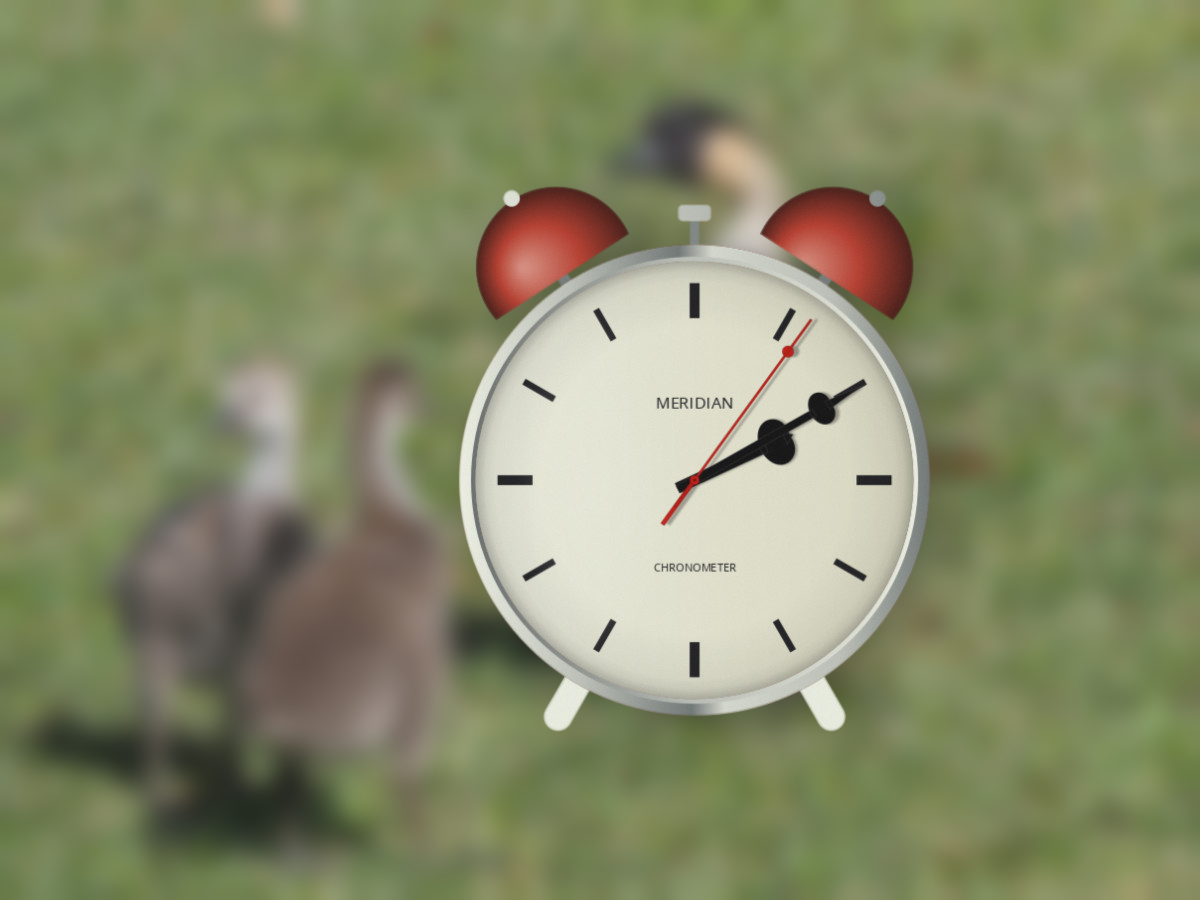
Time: h=2 m=10 s=6
